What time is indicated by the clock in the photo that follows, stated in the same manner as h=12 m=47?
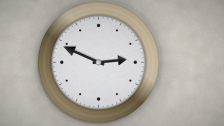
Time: h=2 m=49
